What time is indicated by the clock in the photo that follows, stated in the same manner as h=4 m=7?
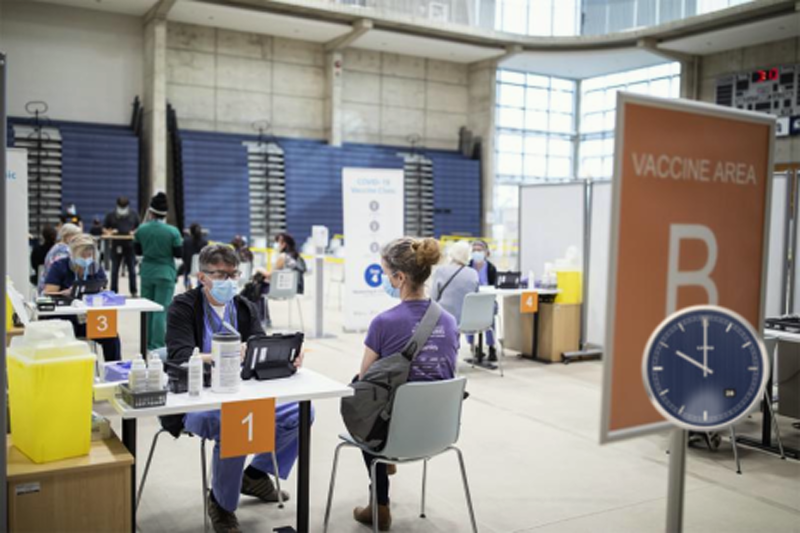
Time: h=10 m=0
